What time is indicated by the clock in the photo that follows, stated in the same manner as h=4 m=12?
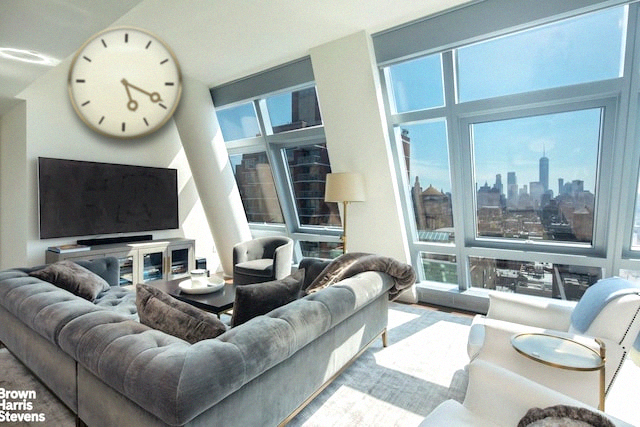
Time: h=5 m=19
